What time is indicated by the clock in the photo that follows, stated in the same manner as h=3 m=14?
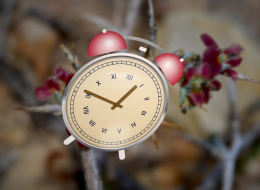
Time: h=12 m=46
